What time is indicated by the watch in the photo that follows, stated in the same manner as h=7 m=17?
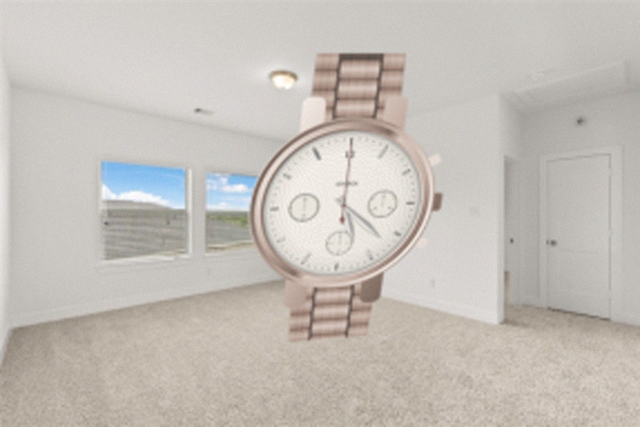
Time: h=5 m=22
